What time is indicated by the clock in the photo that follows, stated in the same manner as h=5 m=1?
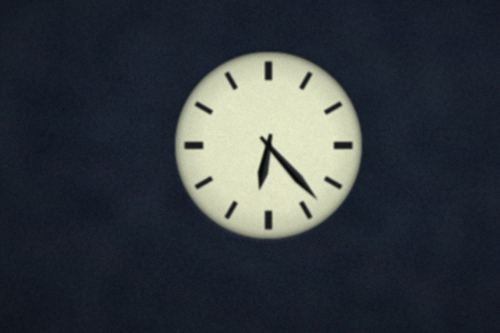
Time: h=6 m=23
